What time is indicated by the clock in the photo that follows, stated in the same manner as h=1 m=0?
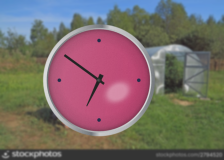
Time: h=6 m=51
